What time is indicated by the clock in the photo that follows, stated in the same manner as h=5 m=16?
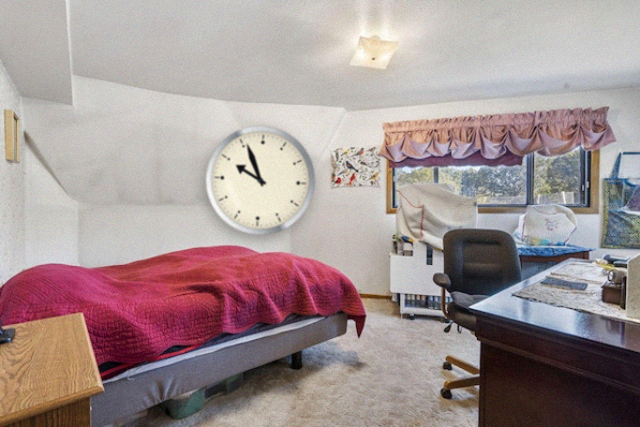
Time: h=9 m=56
